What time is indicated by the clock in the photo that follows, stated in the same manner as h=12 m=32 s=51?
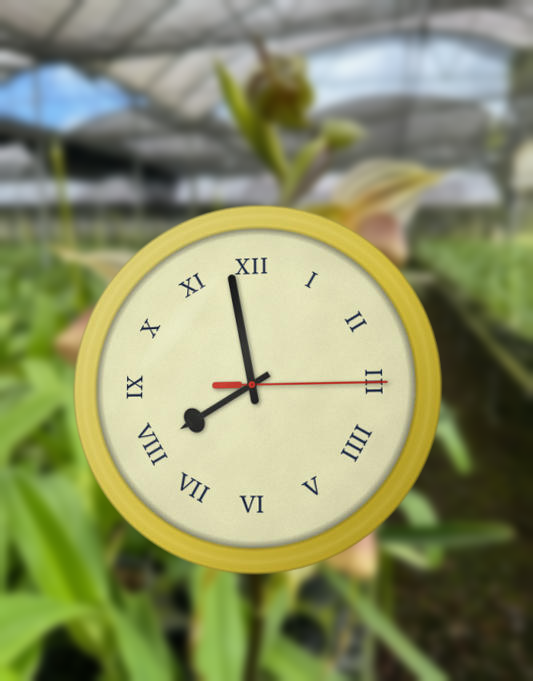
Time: h=7 m=58 s=15
